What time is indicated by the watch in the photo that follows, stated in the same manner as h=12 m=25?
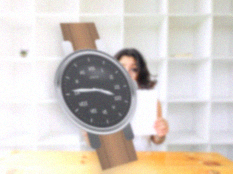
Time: h=3 m=46
